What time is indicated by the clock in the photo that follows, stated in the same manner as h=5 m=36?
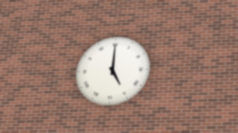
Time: h=5 m=0
